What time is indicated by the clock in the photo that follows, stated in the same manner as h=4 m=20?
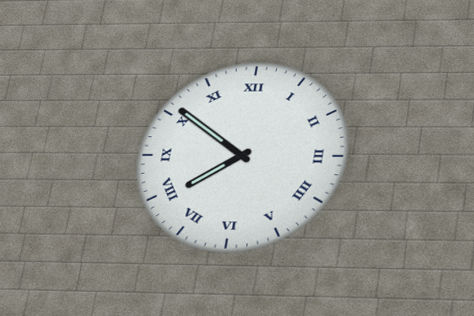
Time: h=7 m=51
